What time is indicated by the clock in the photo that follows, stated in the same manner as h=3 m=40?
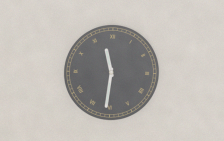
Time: h=11 m=31
